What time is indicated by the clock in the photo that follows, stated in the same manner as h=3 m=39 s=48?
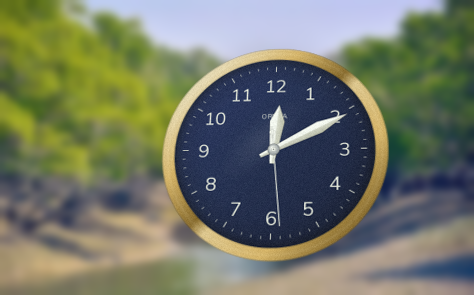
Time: h=12 m=10 s=29
